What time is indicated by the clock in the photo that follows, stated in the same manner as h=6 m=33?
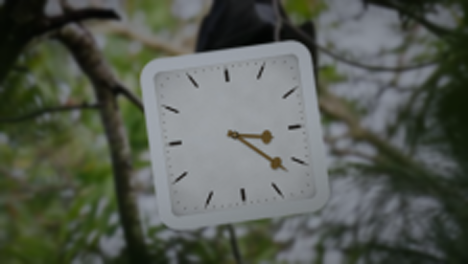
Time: h=3 m=22
